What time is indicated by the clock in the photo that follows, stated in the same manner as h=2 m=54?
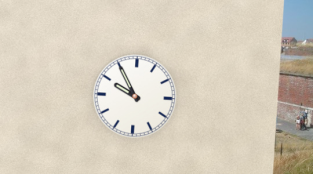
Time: h=9 m=55
